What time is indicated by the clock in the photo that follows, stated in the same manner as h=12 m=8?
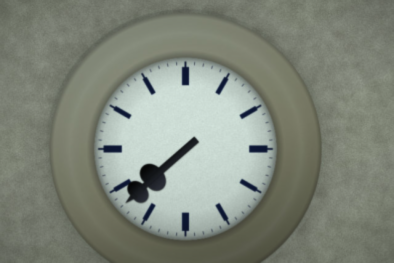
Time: h=7 m=38
